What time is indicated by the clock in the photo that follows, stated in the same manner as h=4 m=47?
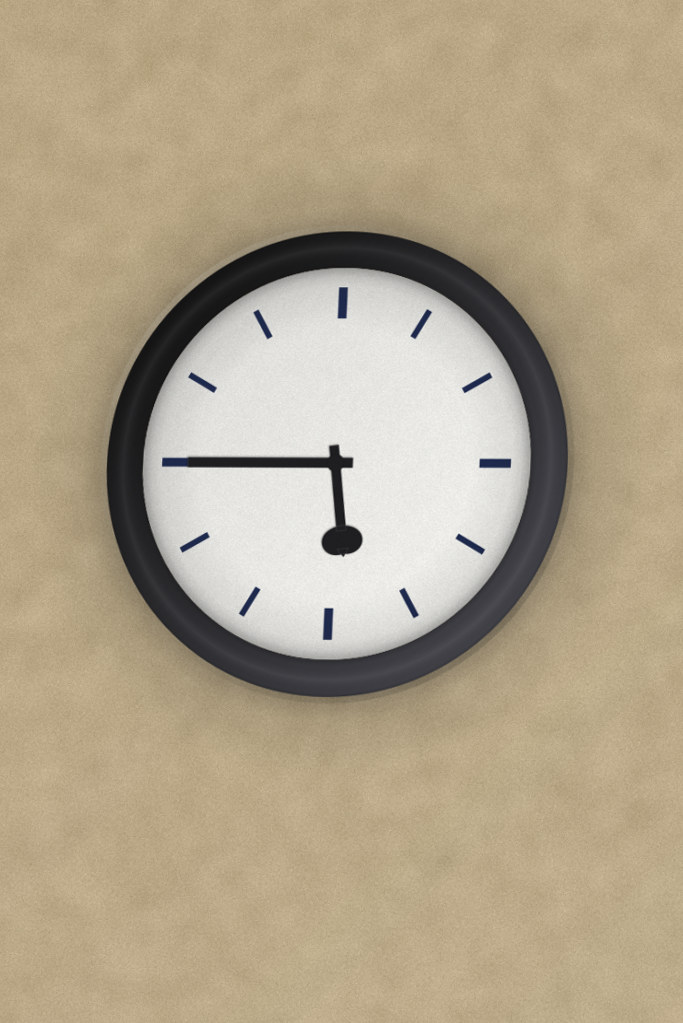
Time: h=5 m=45
